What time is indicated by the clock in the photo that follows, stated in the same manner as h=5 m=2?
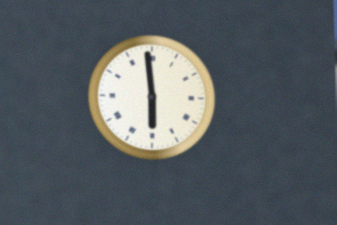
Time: h=5 m=59
